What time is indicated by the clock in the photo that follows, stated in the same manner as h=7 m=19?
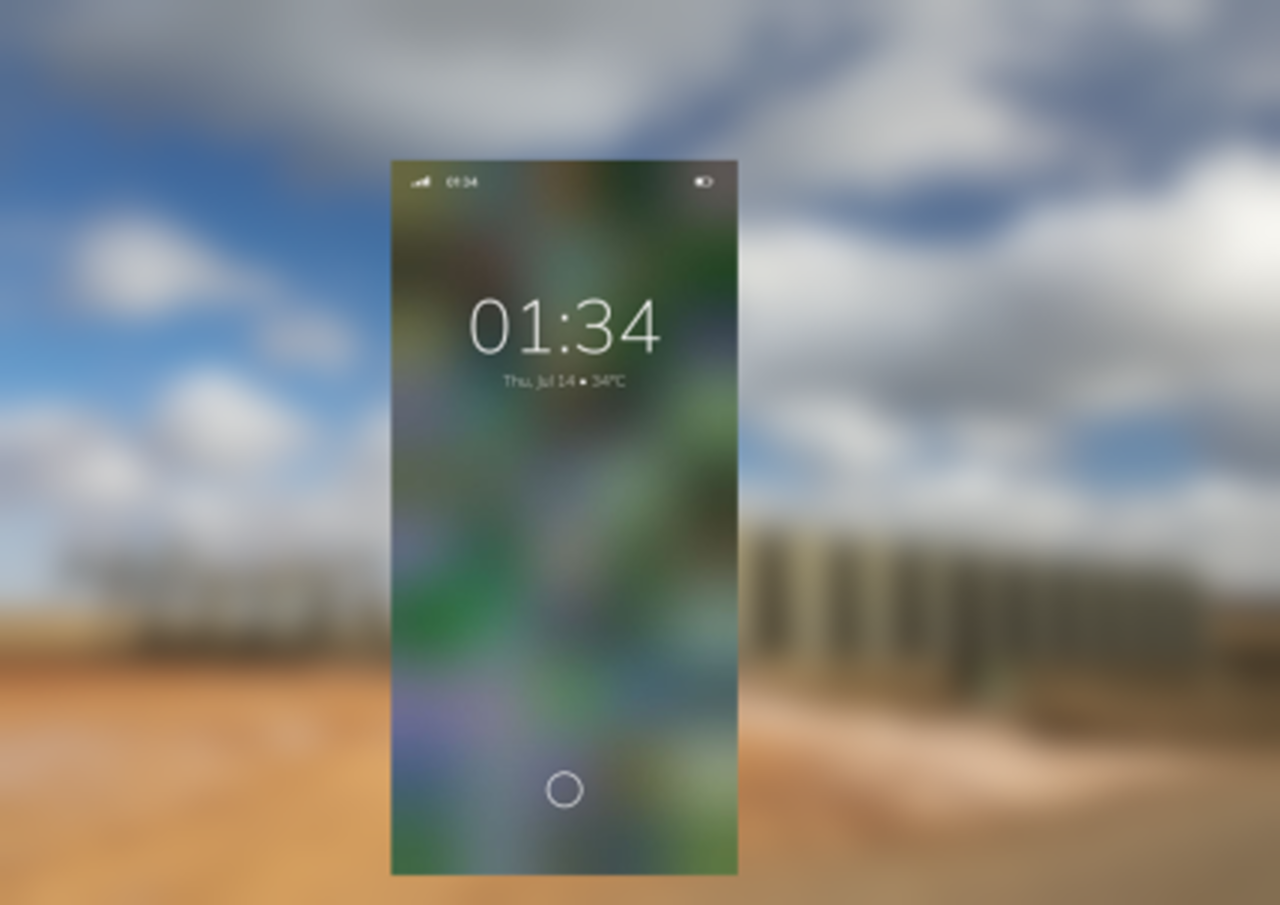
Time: h=1 m=34
